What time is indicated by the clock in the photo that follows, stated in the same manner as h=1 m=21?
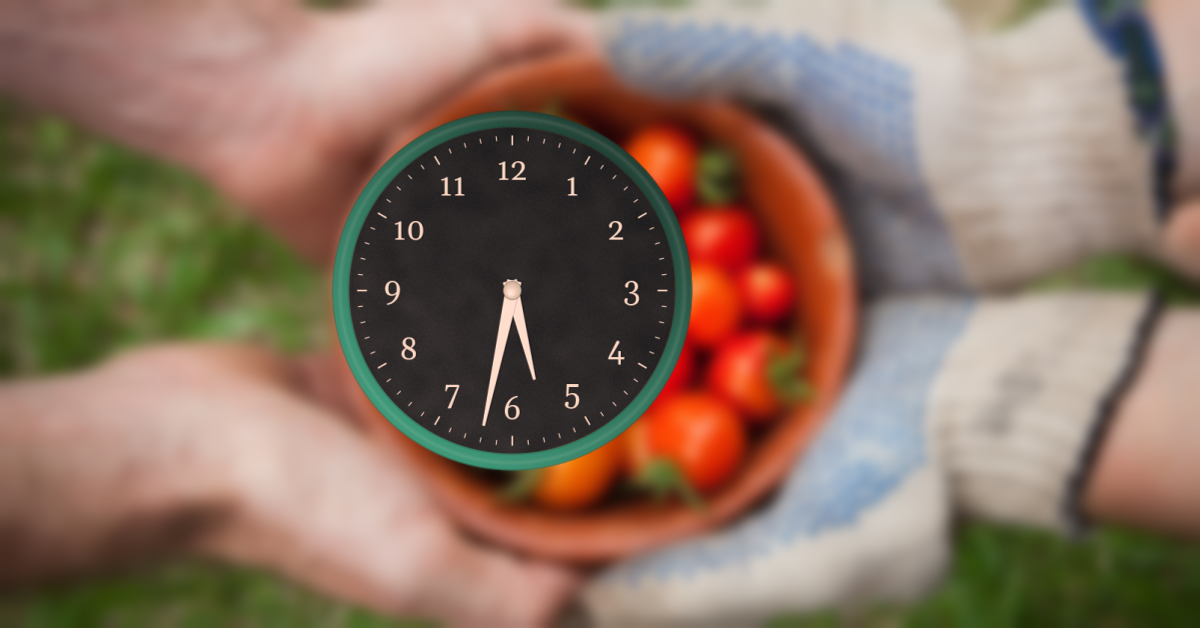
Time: h=5 m=32
